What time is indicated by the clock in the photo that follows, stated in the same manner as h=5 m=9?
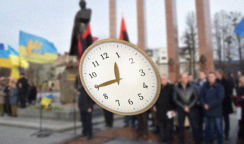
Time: h=12 m=45
